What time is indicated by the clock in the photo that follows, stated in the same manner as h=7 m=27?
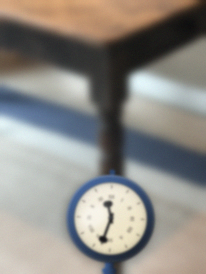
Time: h=11 m=33
